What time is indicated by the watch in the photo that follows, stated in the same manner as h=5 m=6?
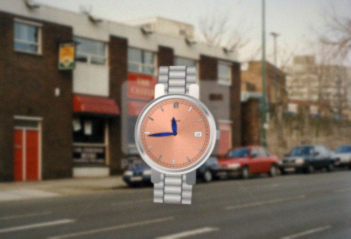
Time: h=11 m=44
